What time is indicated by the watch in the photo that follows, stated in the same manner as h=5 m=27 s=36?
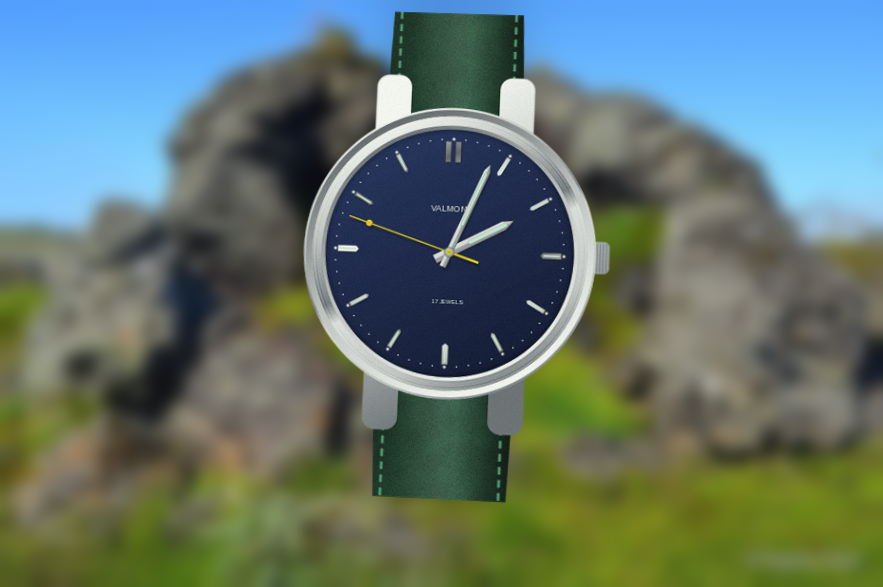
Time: h=2 m=3 s=48
